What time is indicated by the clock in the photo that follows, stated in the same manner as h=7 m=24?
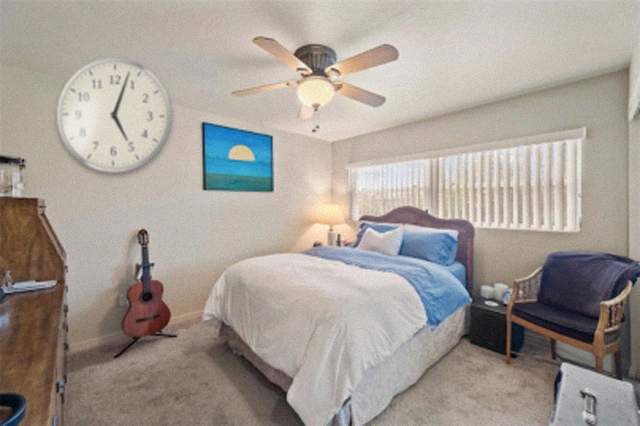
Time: h=5 m=3
